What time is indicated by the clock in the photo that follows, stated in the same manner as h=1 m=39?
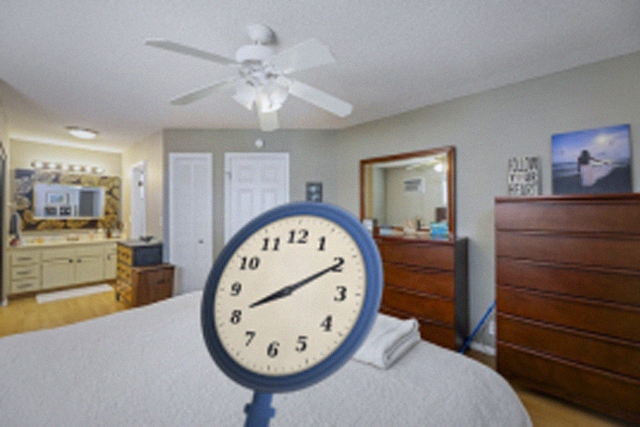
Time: h=8 m=10
